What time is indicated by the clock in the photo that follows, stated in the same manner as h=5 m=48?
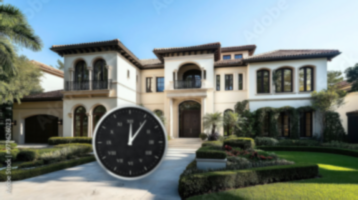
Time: h=12 m=6
